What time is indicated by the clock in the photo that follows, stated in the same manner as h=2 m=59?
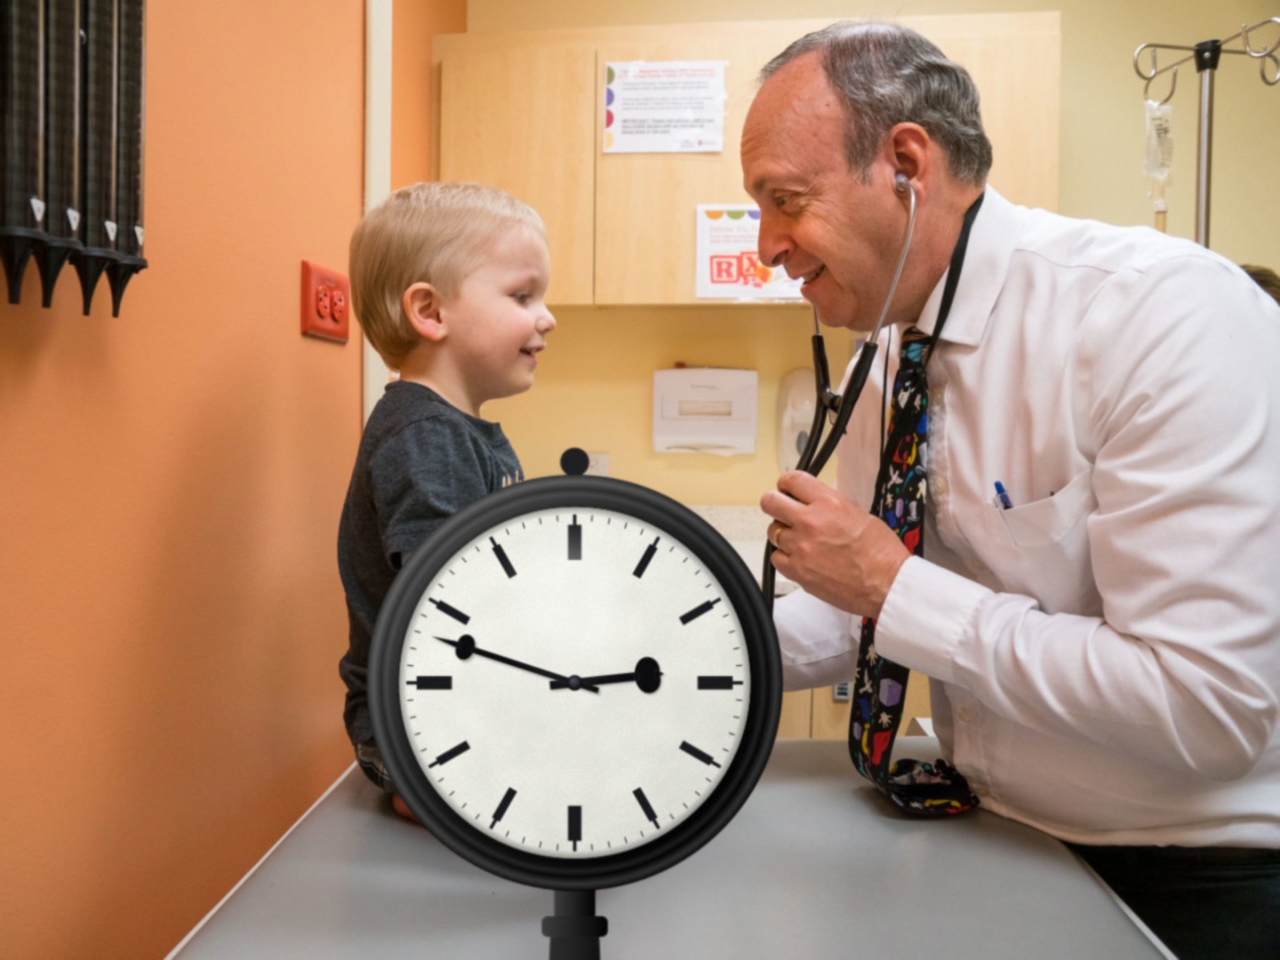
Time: h=2 m=48
